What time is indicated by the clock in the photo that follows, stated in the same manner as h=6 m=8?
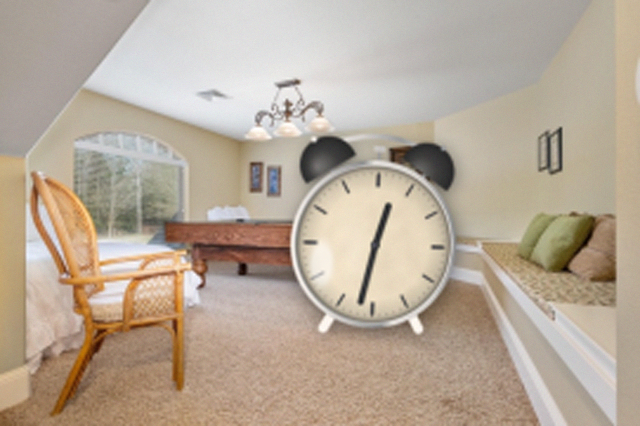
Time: h=12 m=32
